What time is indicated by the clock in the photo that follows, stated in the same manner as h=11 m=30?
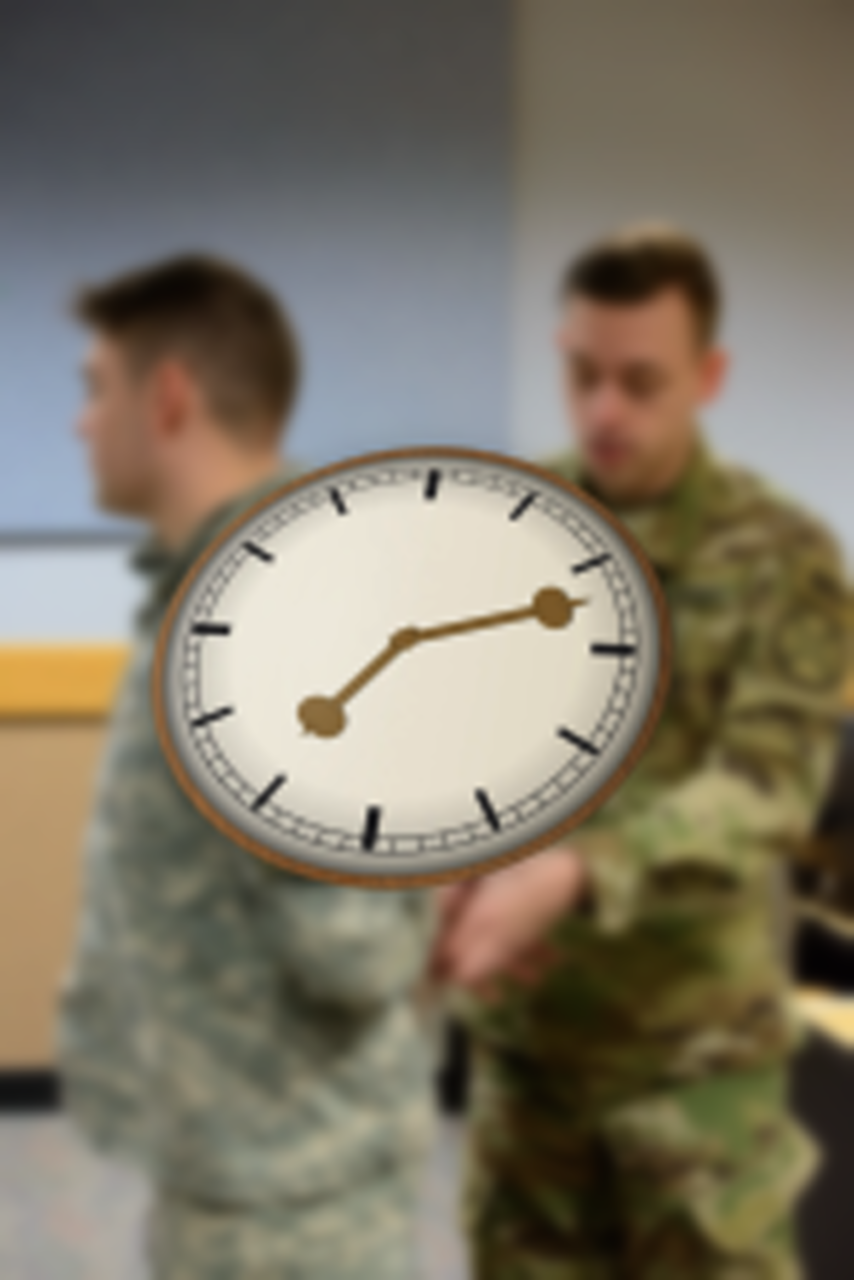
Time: h=7 m=12
